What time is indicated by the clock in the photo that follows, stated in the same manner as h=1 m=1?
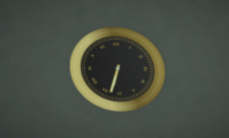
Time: h=6 m=33
